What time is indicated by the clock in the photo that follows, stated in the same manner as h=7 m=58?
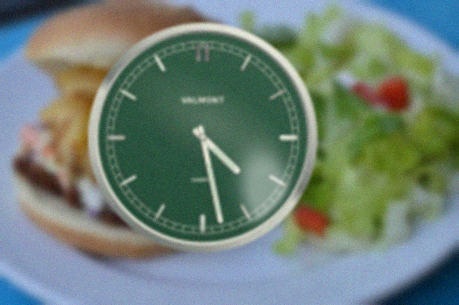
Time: h=4 m=28
